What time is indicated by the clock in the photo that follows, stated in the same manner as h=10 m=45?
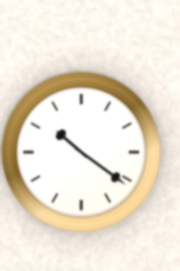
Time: h=10 m=21
